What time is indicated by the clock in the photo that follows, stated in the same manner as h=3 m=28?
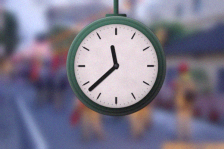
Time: h=11 m=38
